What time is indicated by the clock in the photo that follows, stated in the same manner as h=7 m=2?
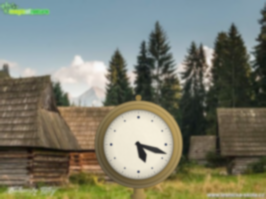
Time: h=5 m=18
